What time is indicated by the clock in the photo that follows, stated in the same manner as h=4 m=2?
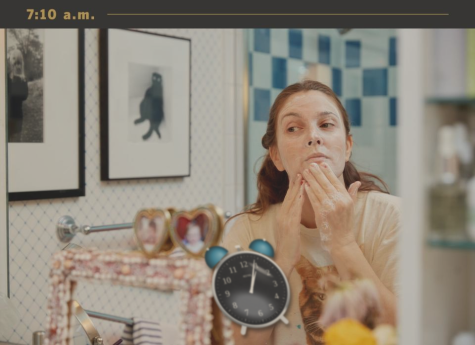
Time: h=1 m=4
